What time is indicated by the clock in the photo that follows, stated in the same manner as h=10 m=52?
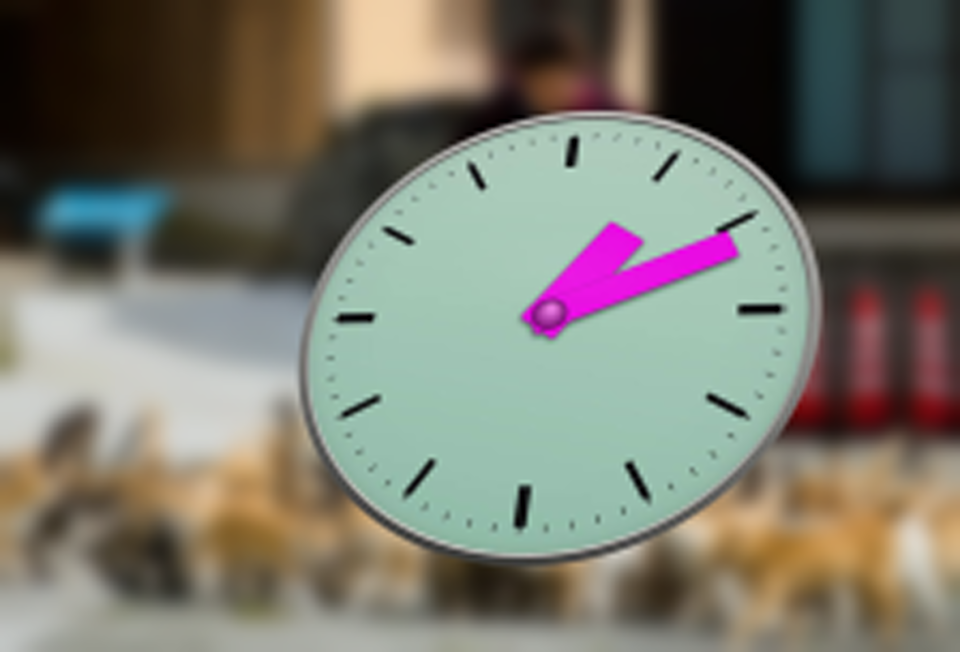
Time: h=1 m=11
